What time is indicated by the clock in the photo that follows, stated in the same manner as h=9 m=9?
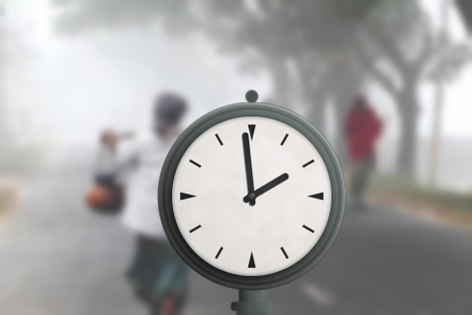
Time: h=1 m=59
